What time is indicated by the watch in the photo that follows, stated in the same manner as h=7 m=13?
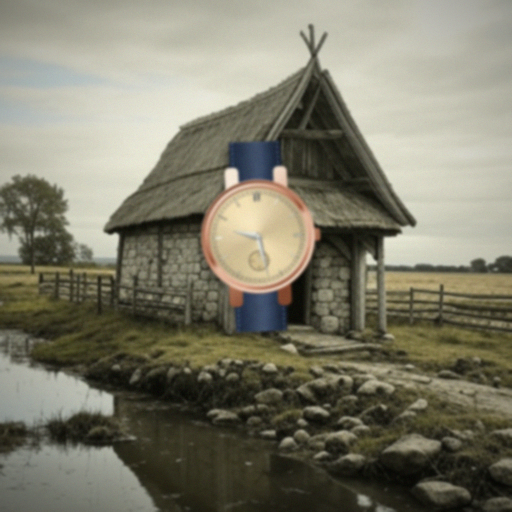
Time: h=9 m=28
